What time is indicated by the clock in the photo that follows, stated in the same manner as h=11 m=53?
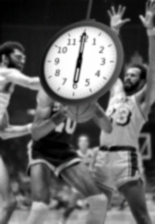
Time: h=6 m=0
